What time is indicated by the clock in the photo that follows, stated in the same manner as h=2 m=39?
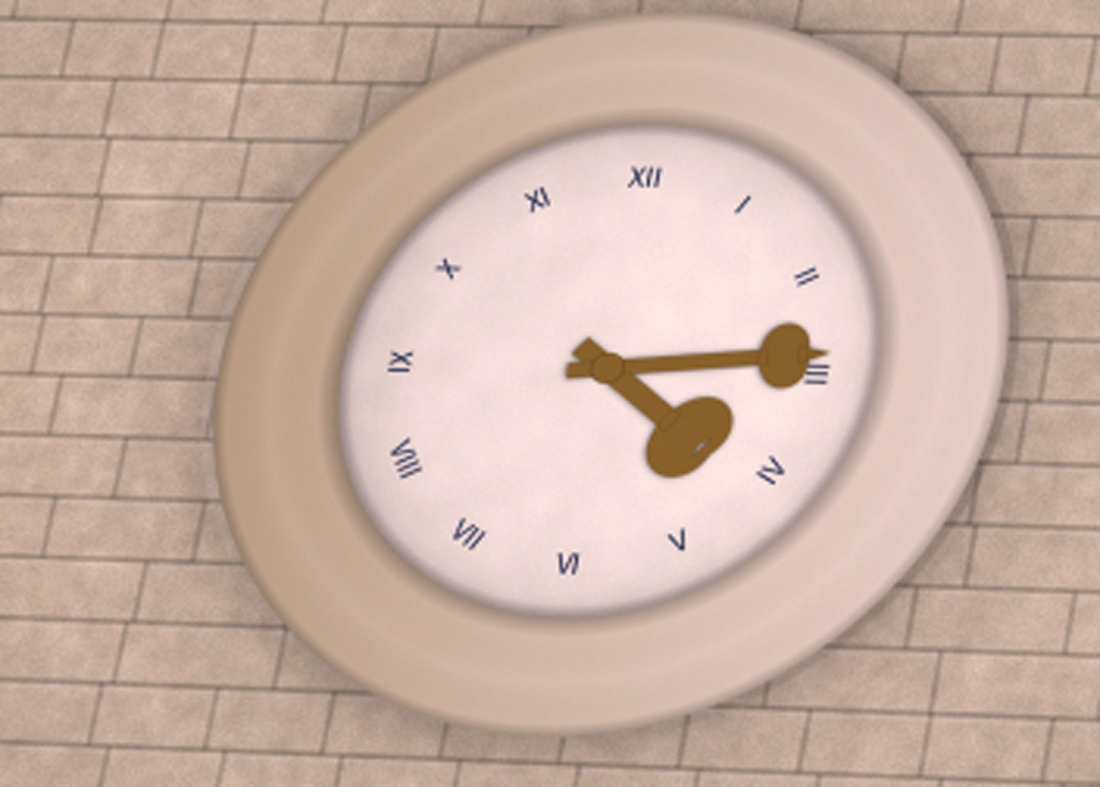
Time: h=4 m=14
